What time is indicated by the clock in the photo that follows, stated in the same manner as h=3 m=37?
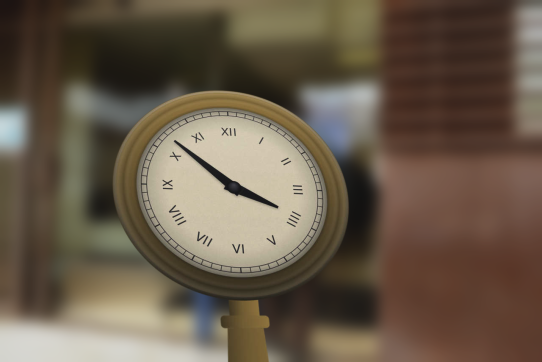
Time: h=3 m=52
